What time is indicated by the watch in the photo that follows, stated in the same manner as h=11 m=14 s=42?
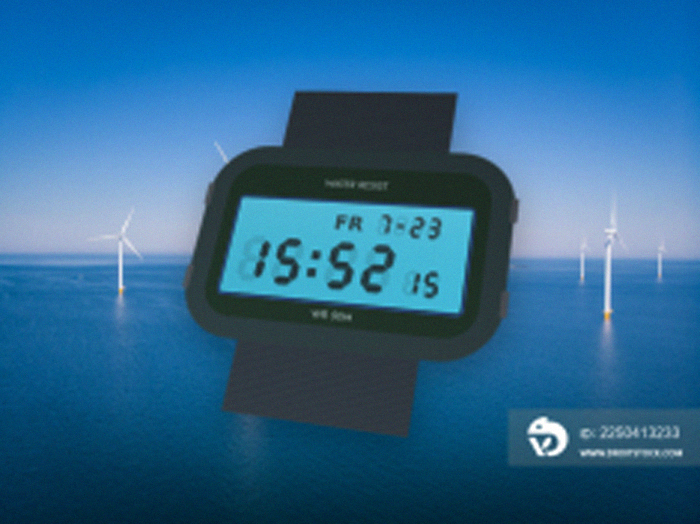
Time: h=15 m=52 s=15
